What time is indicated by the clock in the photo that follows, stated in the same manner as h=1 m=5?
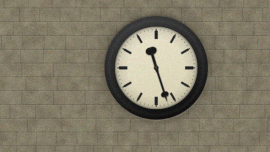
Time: h=11 m=27
